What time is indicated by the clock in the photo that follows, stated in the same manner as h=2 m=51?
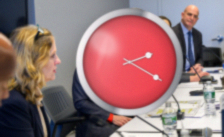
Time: h=2 m=20
